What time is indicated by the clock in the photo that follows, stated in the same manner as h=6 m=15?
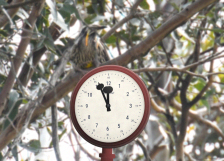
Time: h=11 m=56
